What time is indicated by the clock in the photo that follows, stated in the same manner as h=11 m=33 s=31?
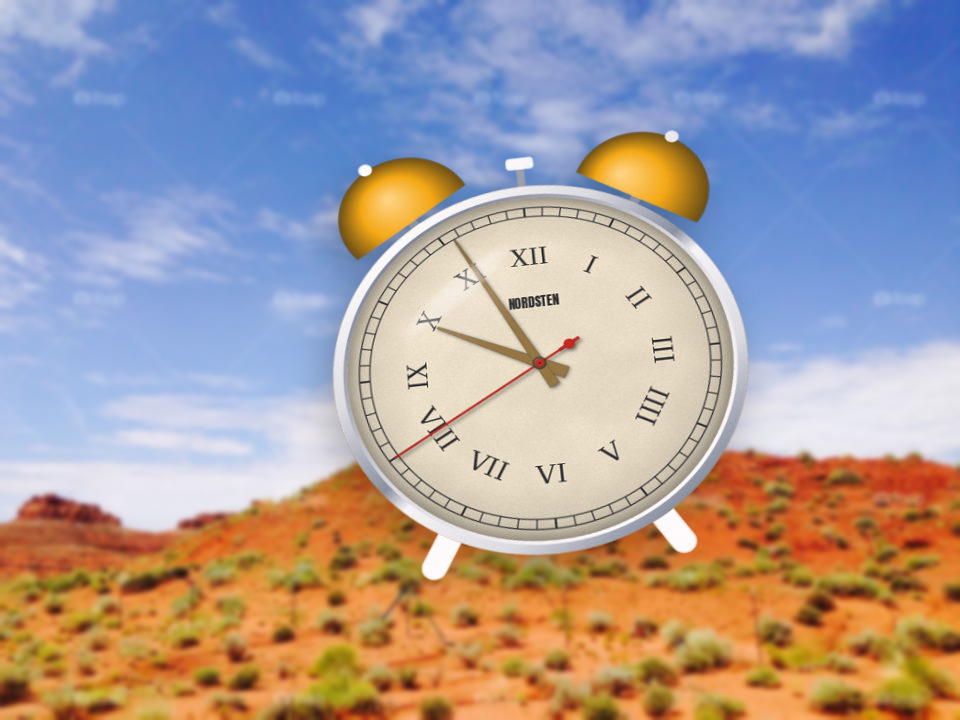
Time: h=9 m=55 s=40
